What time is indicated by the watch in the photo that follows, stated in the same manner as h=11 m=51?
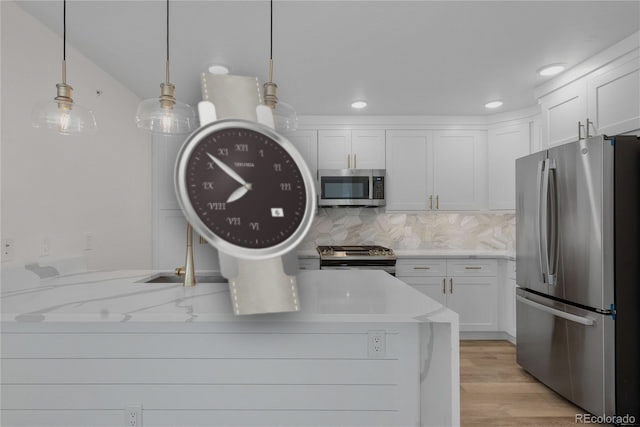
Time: h=7 m=52
